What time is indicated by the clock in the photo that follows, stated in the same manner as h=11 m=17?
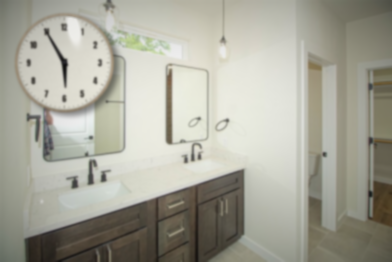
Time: h=5 m=55
